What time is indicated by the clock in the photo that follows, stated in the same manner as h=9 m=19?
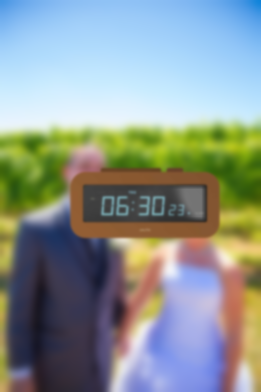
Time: h=6 m=30
